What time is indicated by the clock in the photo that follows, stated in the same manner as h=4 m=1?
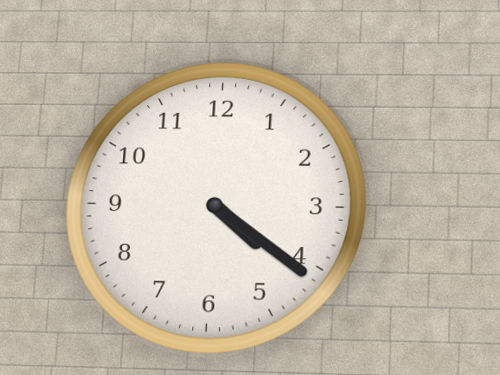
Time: h=4 m=21
